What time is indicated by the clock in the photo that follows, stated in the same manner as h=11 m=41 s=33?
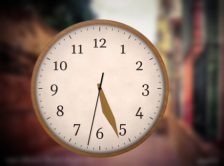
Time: h=5 m=26 s=32
